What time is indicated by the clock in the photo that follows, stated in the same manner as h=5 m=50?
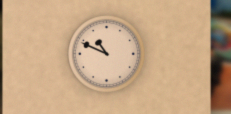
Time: h=10 m=49
